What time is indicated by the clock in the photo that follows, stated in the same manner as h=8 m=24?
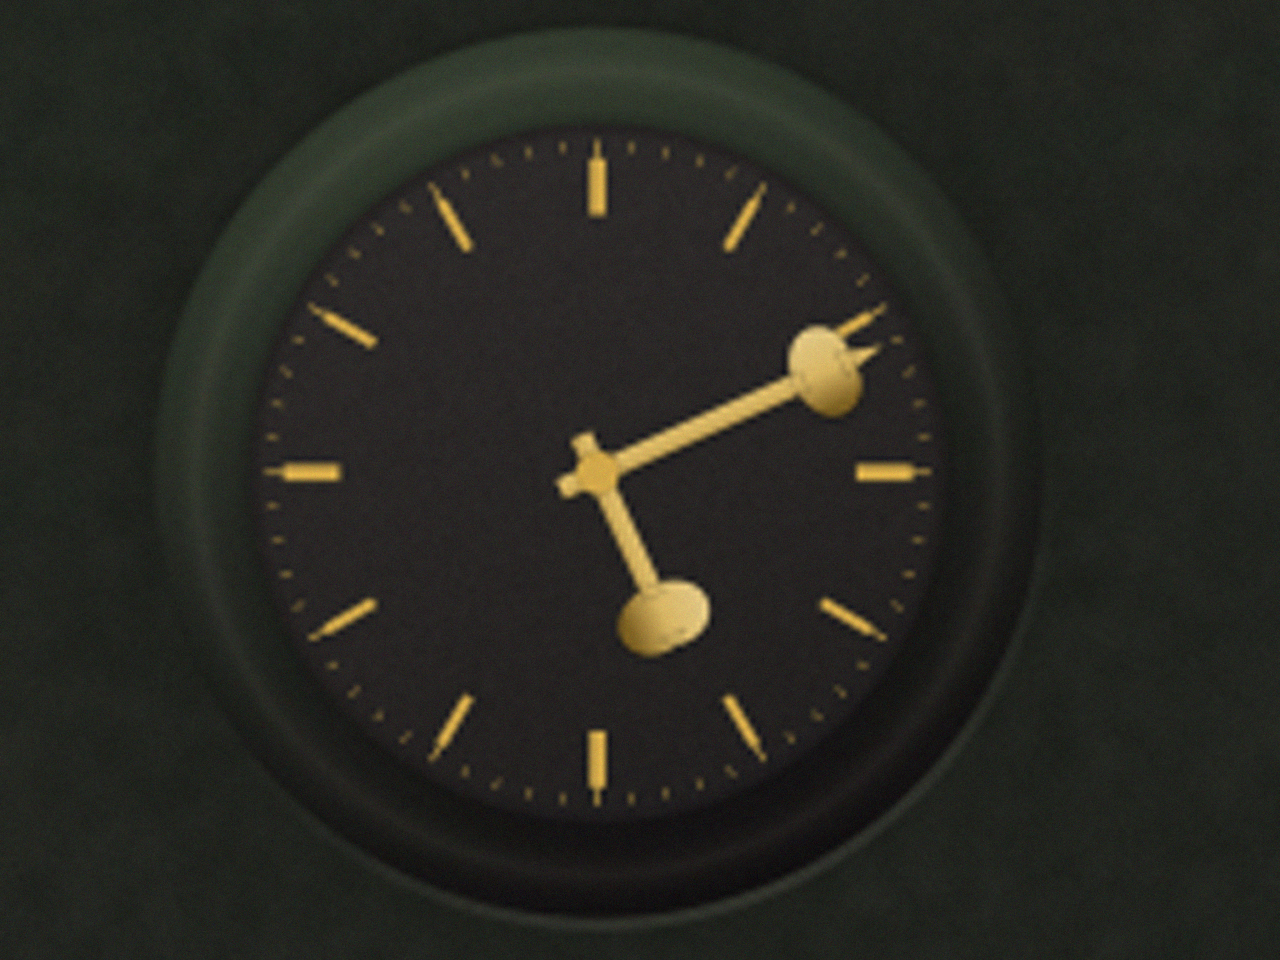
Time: h=5 m=11
